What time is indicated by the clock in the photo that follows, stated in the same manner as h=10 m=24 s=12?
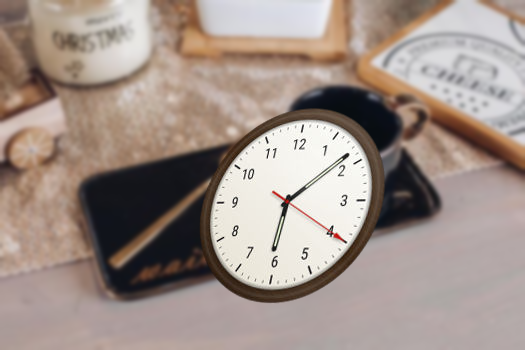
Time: h=6 m=8 s=20
